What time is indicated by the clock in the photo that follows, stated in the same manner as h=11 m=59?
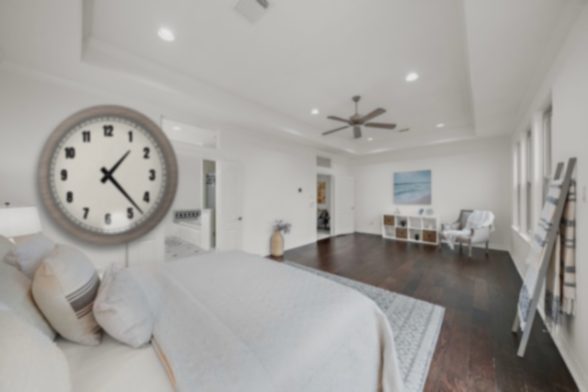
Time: h=1 m=23
